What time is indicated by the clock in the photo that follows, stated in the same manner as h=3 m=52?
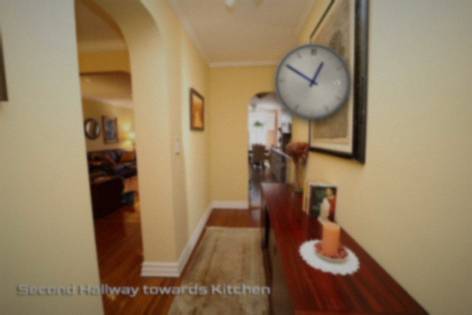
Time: h=12 m=50
